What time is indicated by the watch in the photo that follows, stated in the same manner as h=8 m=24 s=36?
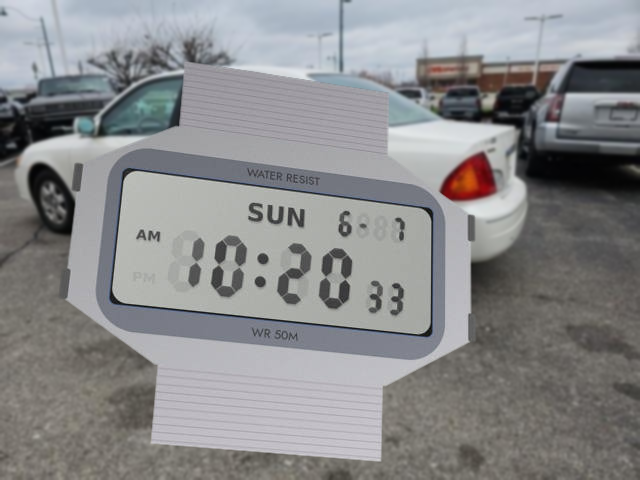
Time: h=10 m=20 s=33
